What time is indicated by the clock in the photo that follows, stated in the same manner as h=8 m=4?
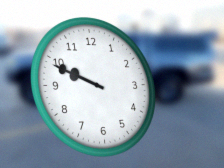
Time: h=9 m=49
